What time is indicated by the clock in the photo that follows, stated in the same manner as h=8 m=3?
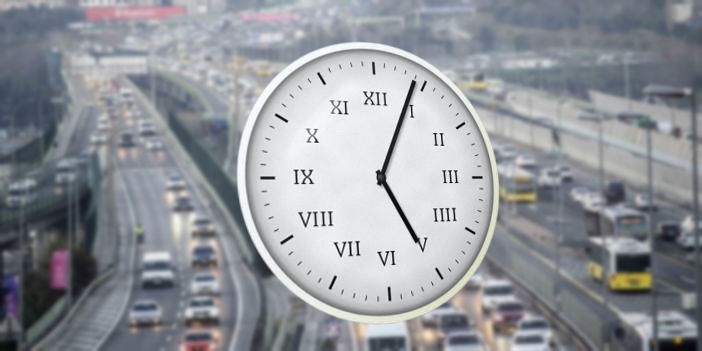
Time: h=5 m=4
